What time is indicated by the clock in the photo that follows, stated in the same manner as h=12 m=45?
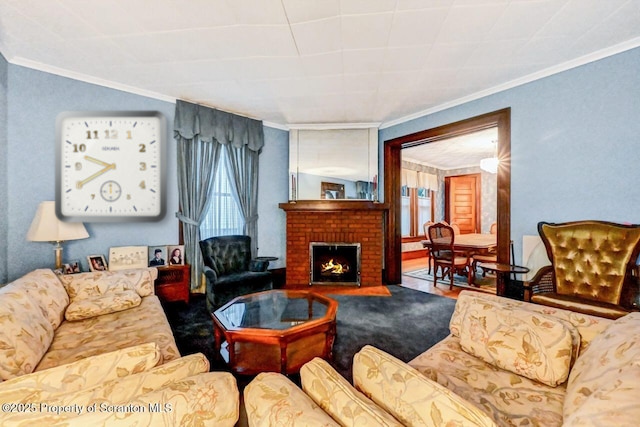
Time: h=9 m=40
